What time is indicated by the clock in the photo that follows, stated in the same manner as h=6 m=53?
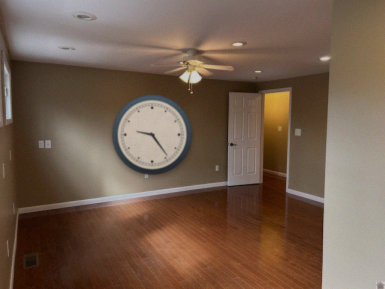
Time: h=9 m=24
